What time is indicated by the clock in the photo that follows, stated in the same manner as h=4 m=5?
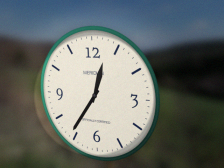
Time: h=12 m=36
